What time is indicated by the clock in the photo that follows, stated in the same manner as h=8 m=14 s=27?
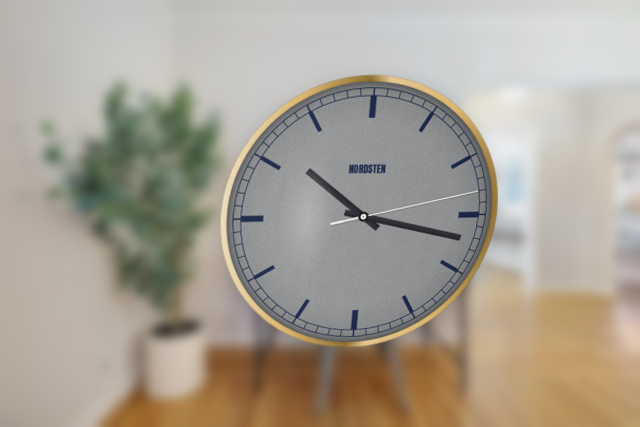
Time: h=10 m=17 s=13
